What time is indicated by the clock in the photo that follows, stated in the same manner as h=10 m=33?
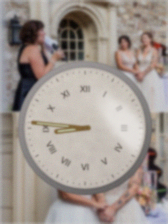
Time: h=8 m=46
